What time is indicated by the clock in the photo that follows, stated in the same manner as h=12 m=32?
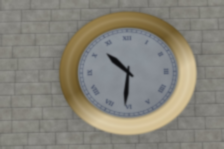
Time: h=10 m=31
